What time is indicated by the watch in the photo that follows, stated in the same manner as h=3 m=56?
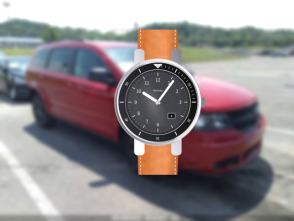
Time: h=10 m=6
